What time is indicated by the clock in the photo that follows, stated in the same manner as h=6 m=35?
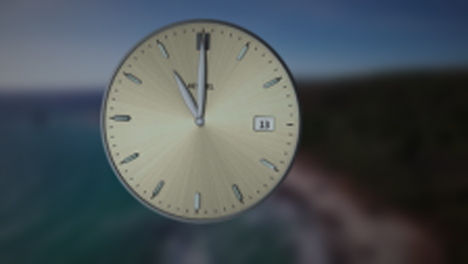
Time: h=11 m=0
